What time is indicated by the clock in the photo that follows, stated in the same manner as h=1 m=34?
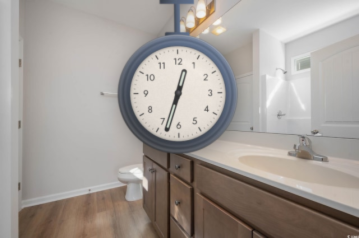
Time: h=12 m=33
